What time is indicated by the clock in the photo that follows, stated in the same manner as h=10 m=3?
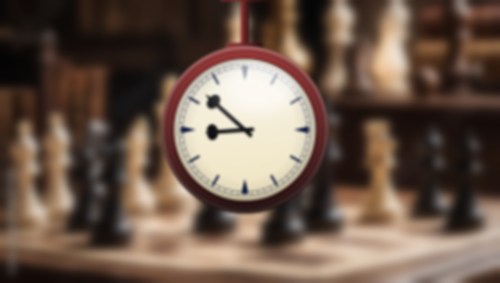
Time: h=8 m=52
